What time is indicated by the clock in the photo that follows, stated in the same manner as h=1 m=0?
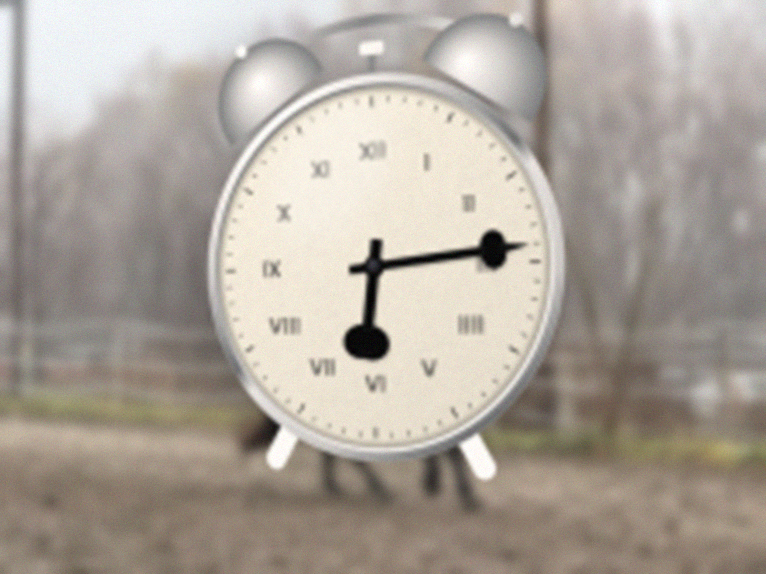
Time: h=6 m=14
